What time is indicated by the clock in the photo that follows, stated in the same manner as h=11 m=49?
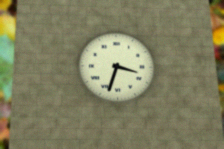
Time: h=3 m=33
